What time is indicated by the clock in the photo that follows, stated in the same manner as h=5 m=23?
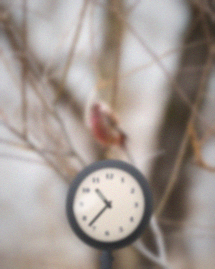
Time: h=10 m=37
